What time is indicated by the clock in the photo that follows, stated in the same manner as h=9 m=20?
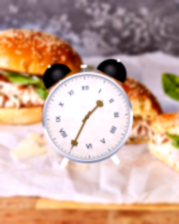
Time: h=1 m=35
